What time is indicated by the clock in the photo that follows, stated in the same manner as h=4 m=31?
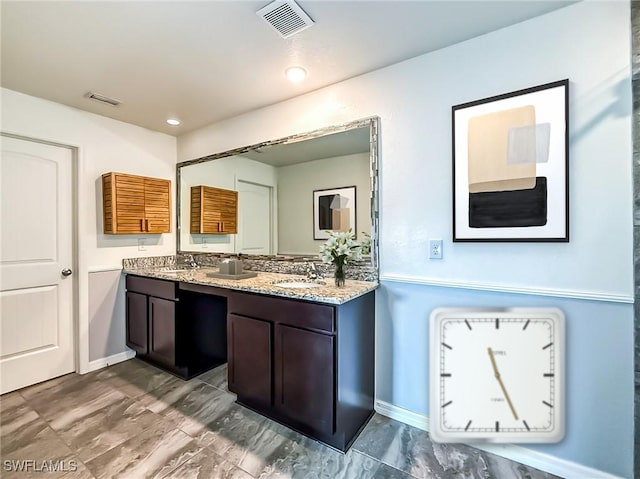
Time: h=11 m=26
